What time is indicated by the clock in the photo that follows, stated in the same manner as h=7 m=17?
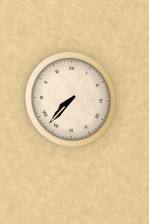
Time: h=7 m=37
